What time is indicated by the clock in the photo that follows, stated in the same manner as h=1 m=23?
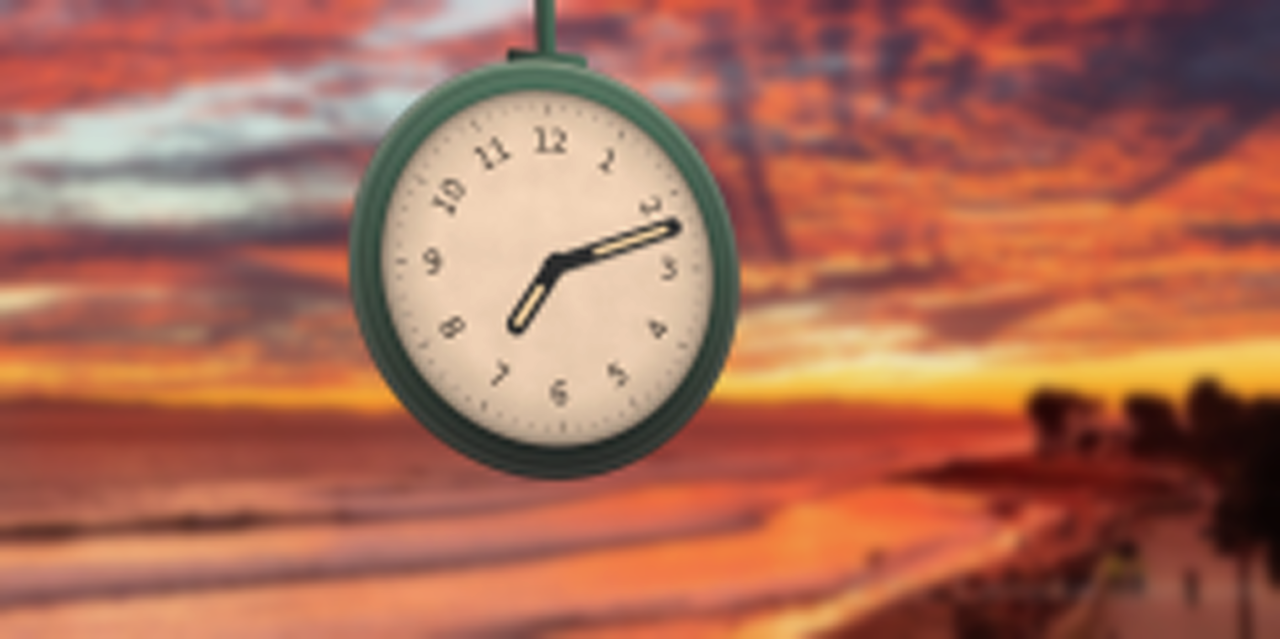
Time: h=7 m=12
